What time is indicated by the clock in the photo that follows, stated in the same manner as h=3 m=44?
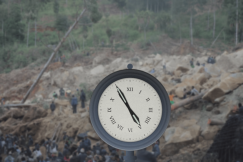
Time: h=4 m=55
